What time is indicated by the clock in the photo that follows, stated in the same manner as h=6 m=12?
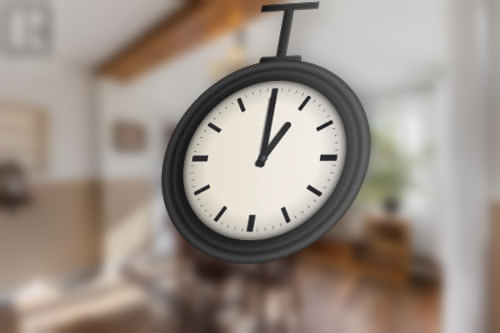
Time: h=1 m=0
